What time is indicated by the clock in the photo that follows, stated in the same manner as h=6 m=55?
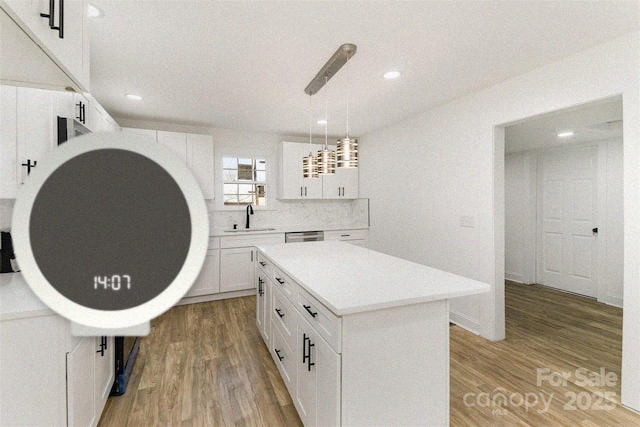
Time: h=14 m=7
